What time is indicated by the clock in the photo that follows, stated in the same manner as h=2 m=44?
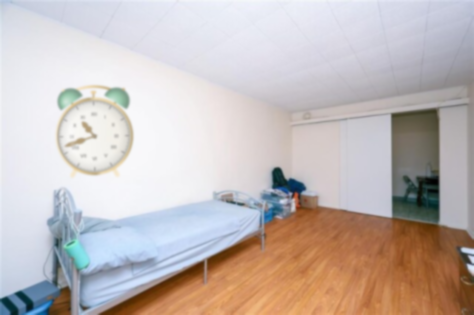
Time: h=10 m=42
